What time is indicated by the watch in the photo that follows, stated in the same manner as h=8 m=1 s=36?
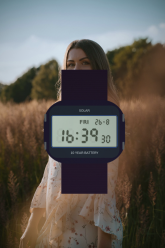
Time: h=16 m=39 s=30
